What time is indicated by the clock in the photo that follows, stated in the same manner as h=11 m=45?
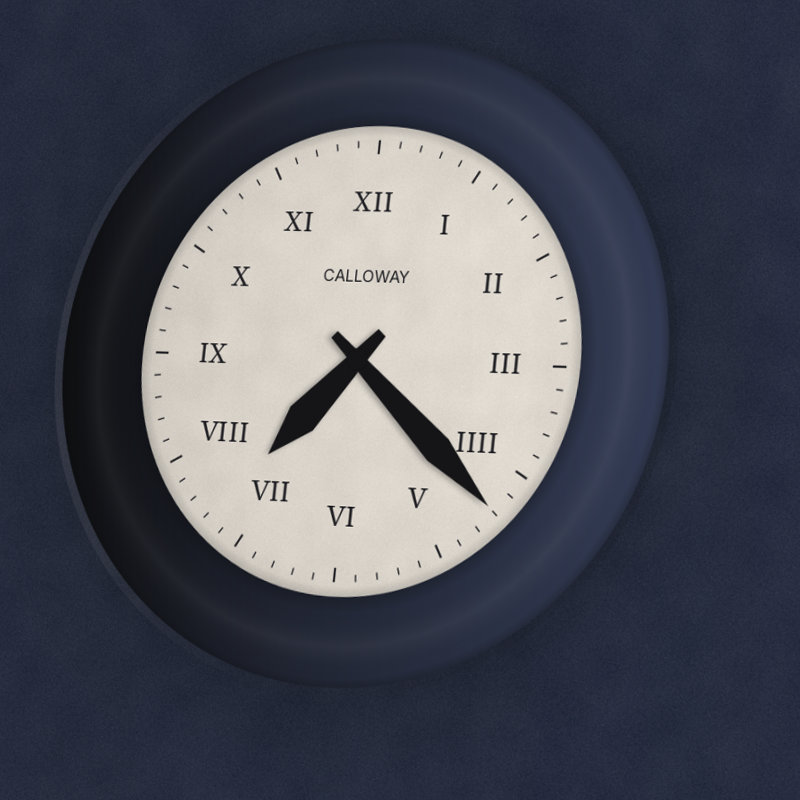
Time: h=7 m=22
